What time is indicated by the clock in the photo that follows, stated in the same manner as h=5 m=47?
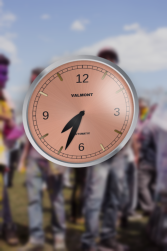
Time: h=7 m=34
